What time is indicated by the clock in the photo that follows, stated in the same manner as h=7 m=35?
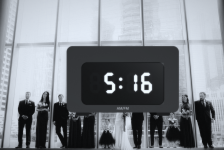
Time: h=5 m=16
